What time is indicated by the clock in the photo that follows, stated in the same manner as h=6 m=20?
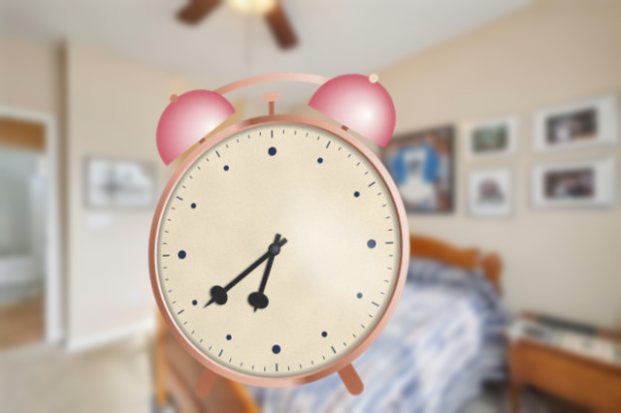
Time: h=6 m=39
